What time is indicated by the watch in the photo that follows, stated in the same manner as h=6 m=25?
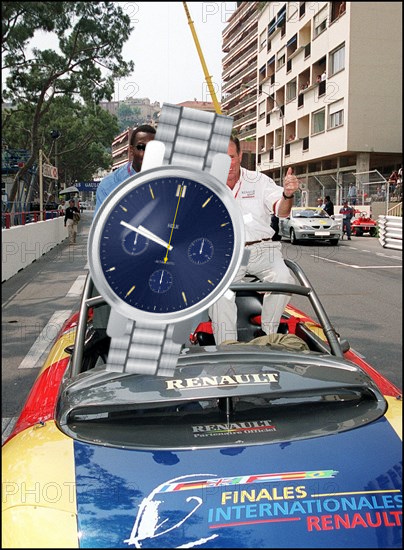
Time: h=9 m=48
